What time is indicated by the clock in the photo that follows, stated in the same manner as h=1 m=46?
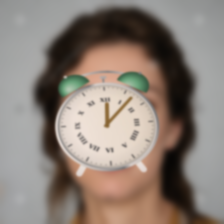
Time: h=12 m=7
